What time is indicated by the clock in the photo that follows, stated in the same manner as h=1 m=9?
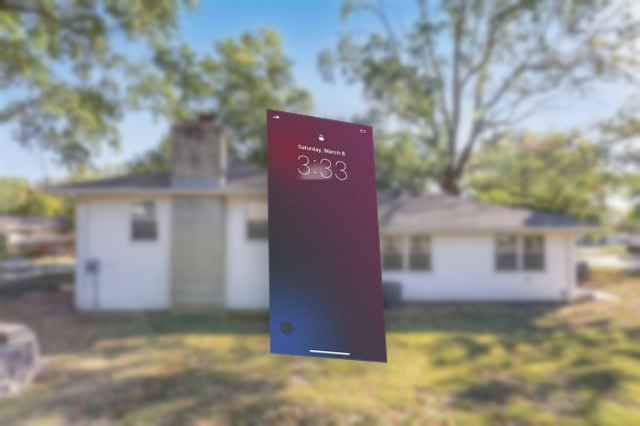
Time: h=3 m=33
